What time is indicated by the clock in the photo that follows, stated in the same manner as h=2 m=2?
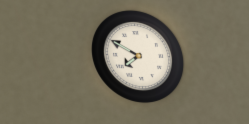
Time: h=7 m=50
